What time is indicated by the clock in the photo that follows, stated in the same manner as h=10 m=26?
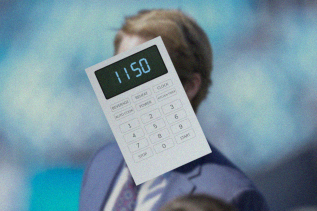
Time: h=11 m=50
